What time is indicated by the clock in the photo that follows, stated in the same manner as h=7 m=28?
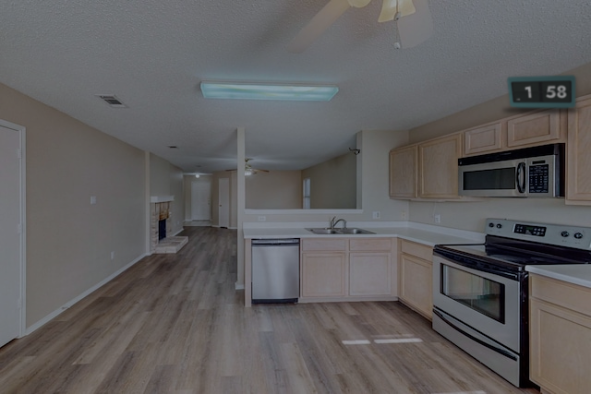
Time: h=1 m=58
